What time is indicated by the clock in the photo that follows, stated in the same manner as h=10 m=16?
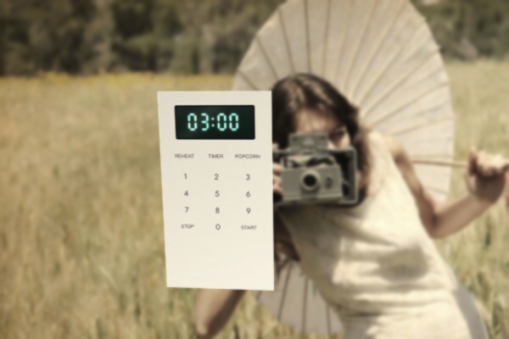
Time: h=3 m=0
